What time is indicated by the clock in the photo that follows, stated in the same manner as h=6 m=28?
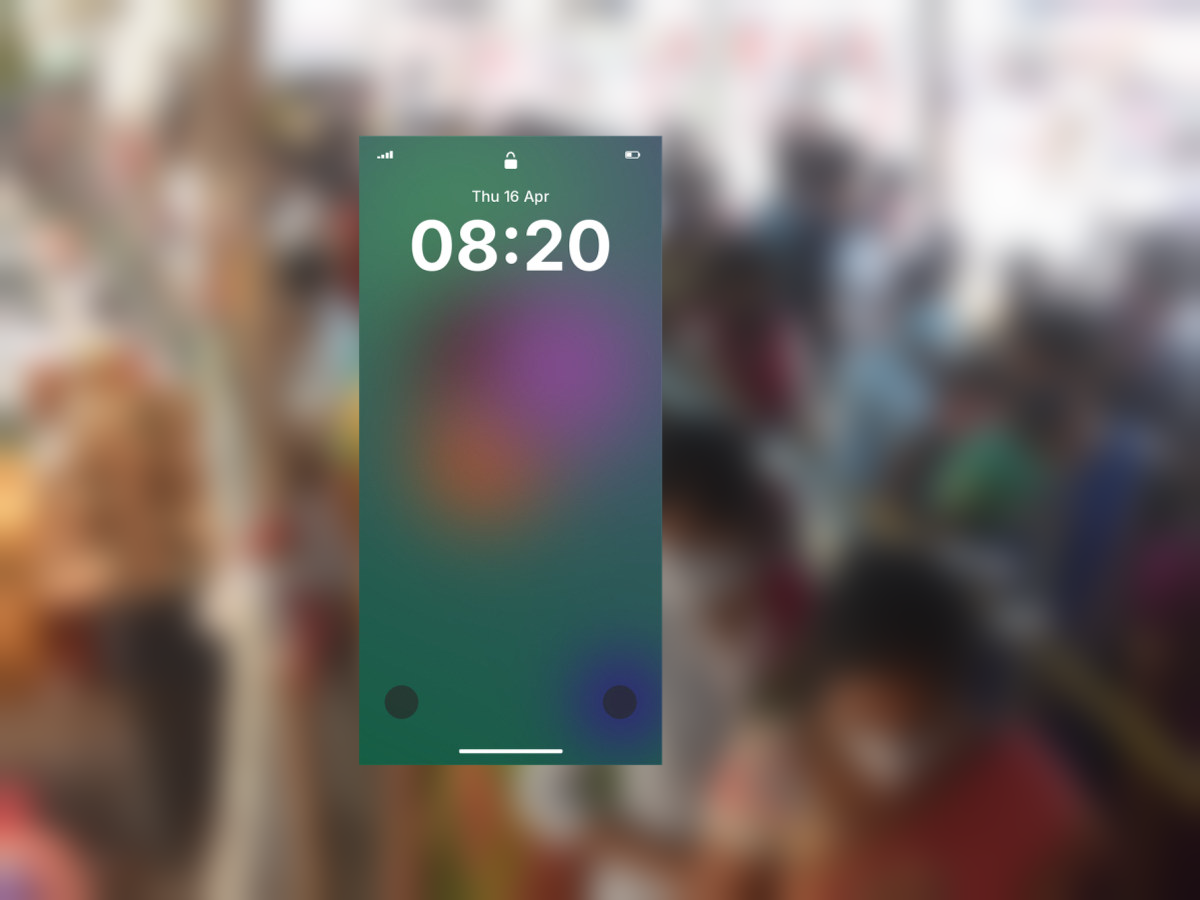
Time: h=8 m=20
